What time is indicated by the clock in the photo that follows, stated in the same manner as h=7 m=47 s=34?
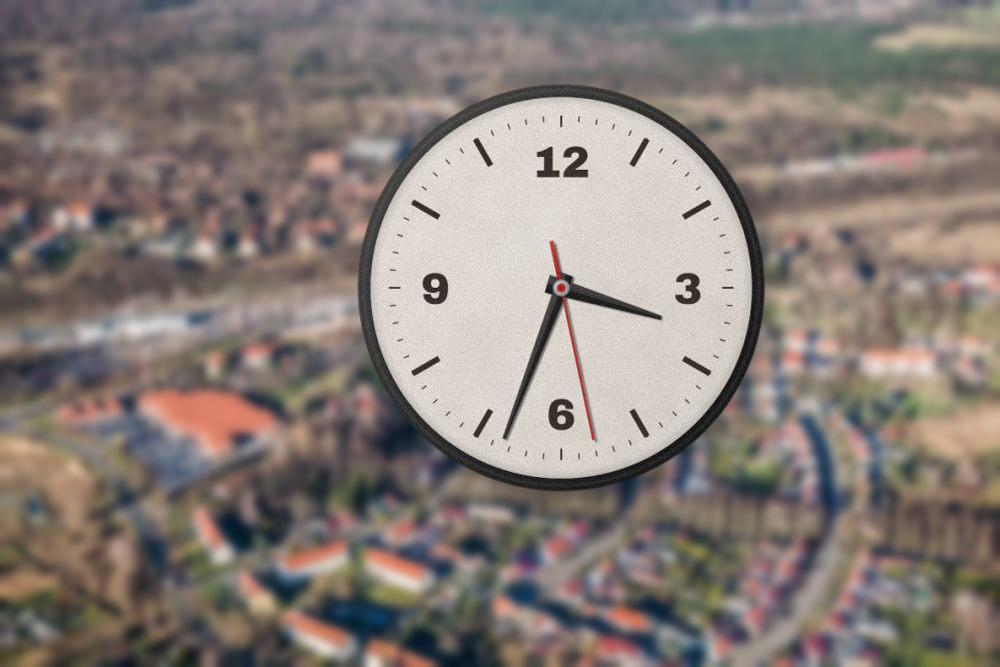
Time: h=3 m=33 s=28
